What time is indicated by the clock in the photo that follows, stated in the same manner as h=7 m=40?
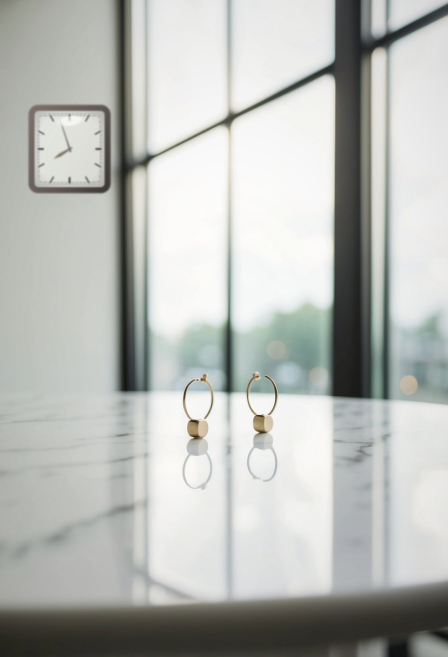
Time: h=7 m=57
